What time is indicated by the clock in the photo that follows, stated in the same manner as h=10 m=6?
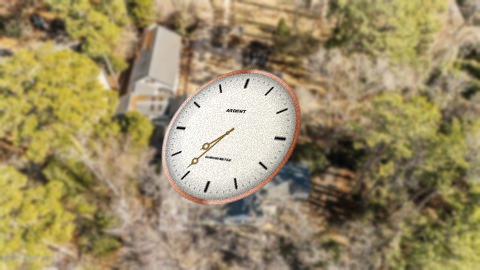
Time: h=7 m=36
